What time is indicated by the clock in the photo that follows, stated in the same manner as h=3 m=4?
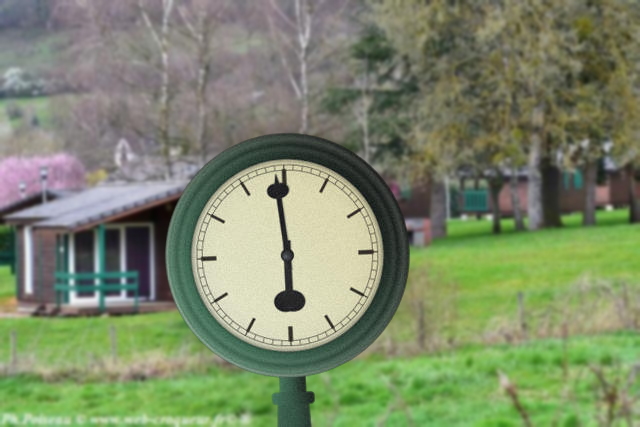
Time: h=5 m=59
